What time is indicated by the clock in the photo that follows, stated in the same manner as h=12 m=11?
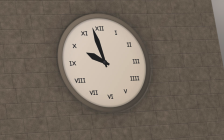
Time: h=9 m=58
